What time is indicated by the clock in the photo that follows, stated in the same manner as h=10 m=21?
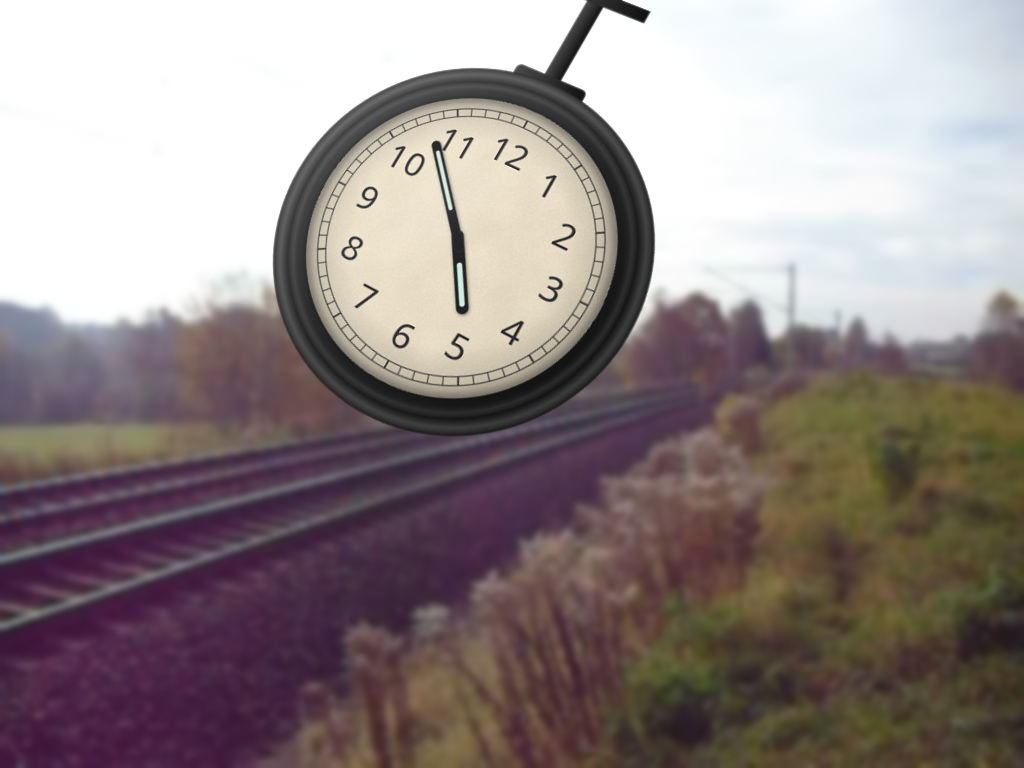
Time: h=4 m=53
